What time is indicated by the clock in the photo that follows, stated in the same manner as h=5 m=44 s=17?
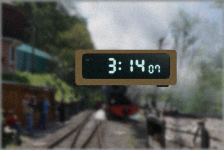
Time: h=3 m=14 s=7
